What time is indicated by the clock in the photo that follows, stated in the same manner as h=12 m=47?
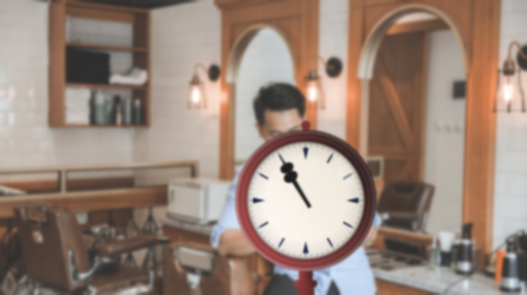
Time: h=10 m=55
